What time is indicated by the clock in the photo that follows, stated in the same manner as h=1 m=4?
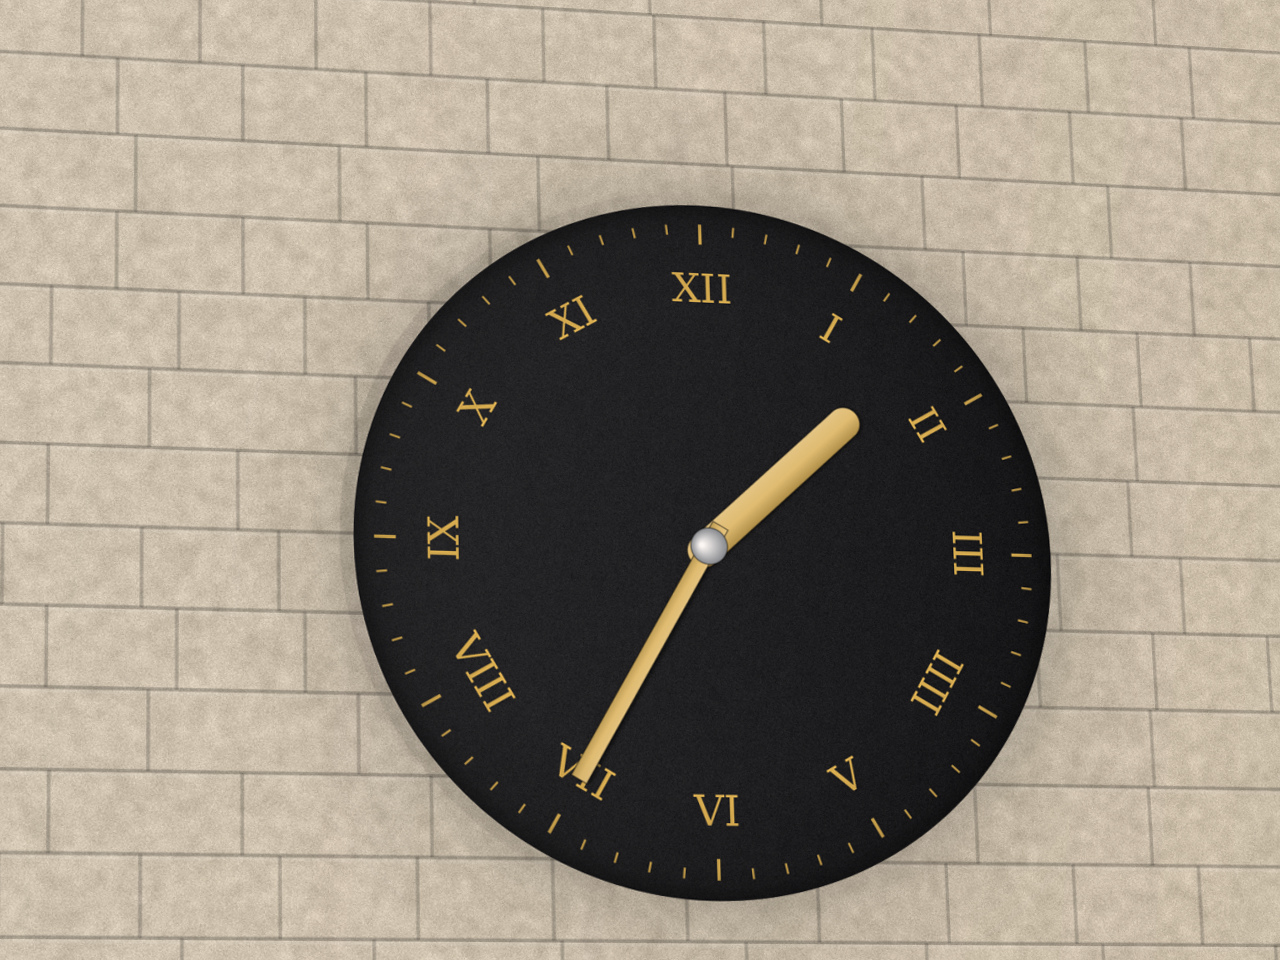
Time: h=1 m=35
